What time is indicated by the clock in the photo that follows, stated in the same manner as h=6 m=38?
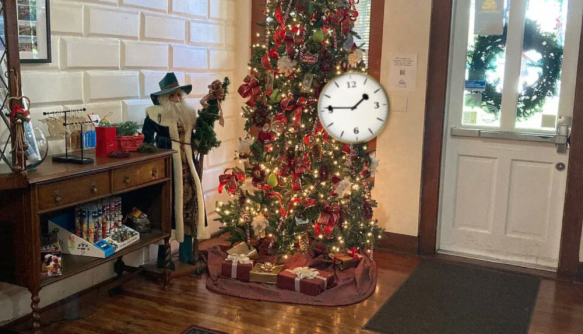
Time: h=1 m=46
